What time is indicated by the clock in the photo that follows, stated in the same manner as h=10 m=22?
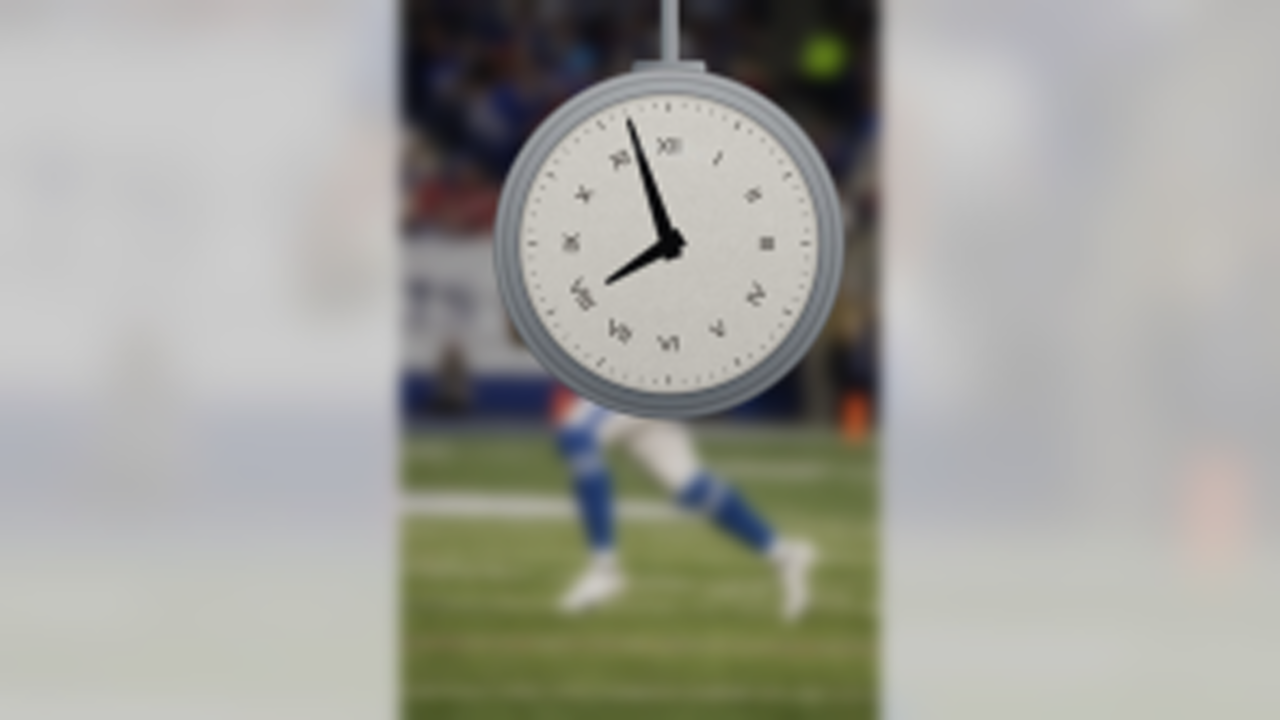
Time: h=7 m=57
